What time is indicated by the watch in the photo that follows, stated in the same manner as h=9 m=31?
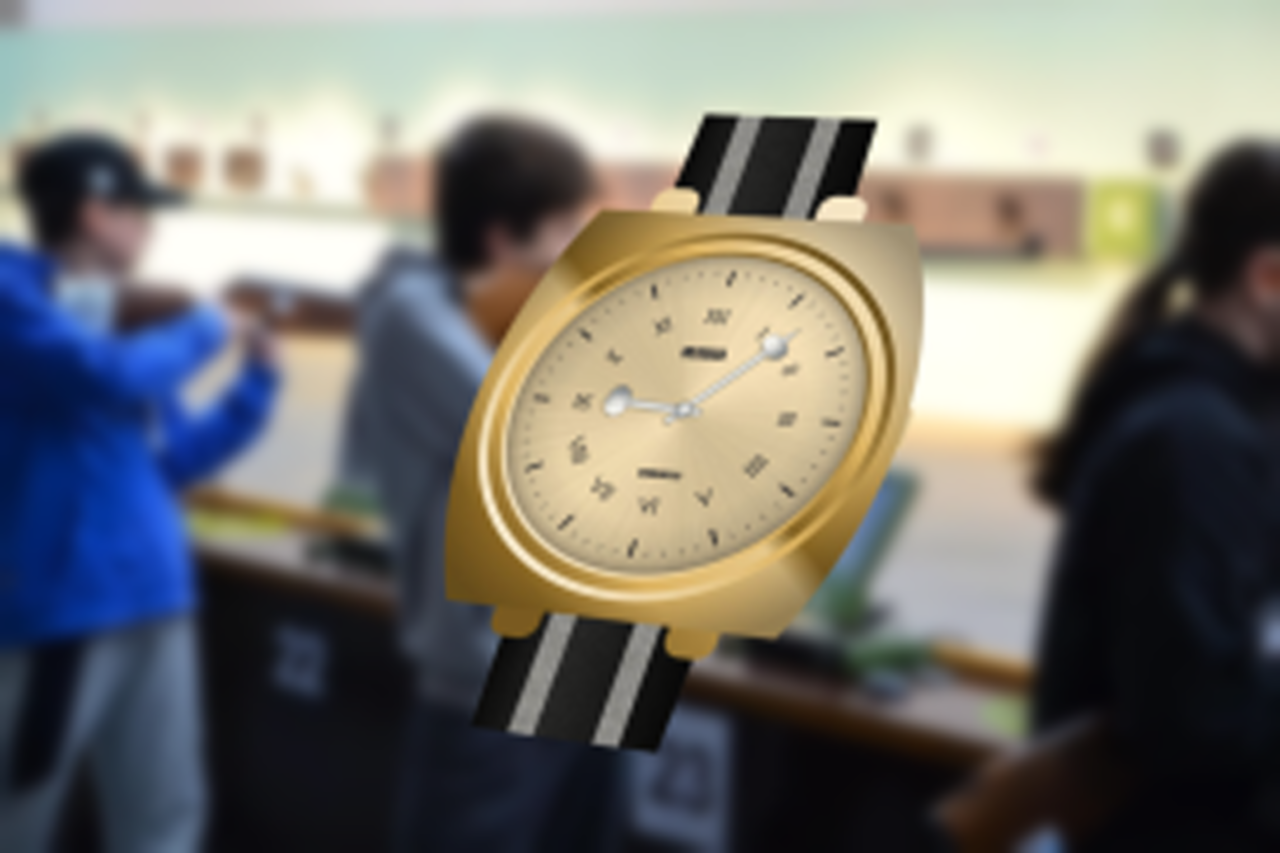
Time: h=9 m=7
